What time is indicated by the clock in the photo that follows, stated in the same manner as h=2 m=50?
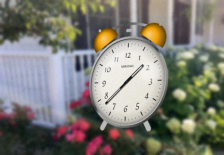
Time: h=1 m=38
